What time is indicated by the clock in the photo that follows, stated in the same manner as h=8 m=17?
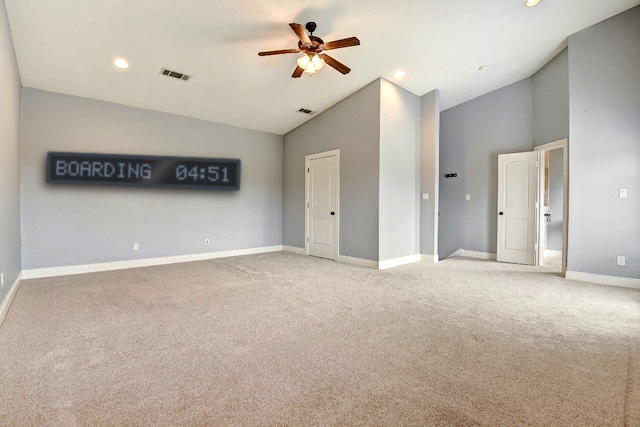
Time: h=4 m=51
